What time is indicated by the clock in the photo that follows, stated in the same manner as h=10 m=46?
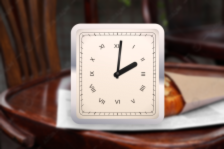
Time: h=2 m=1
